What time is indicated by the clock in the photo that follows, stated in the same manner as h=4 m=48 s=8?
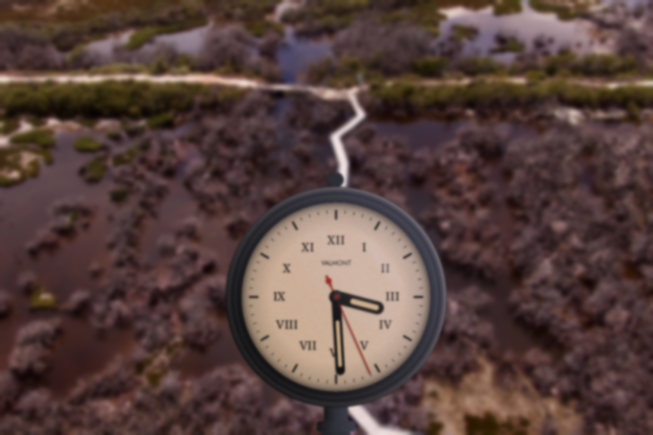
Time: h=3 m=29 s=26
